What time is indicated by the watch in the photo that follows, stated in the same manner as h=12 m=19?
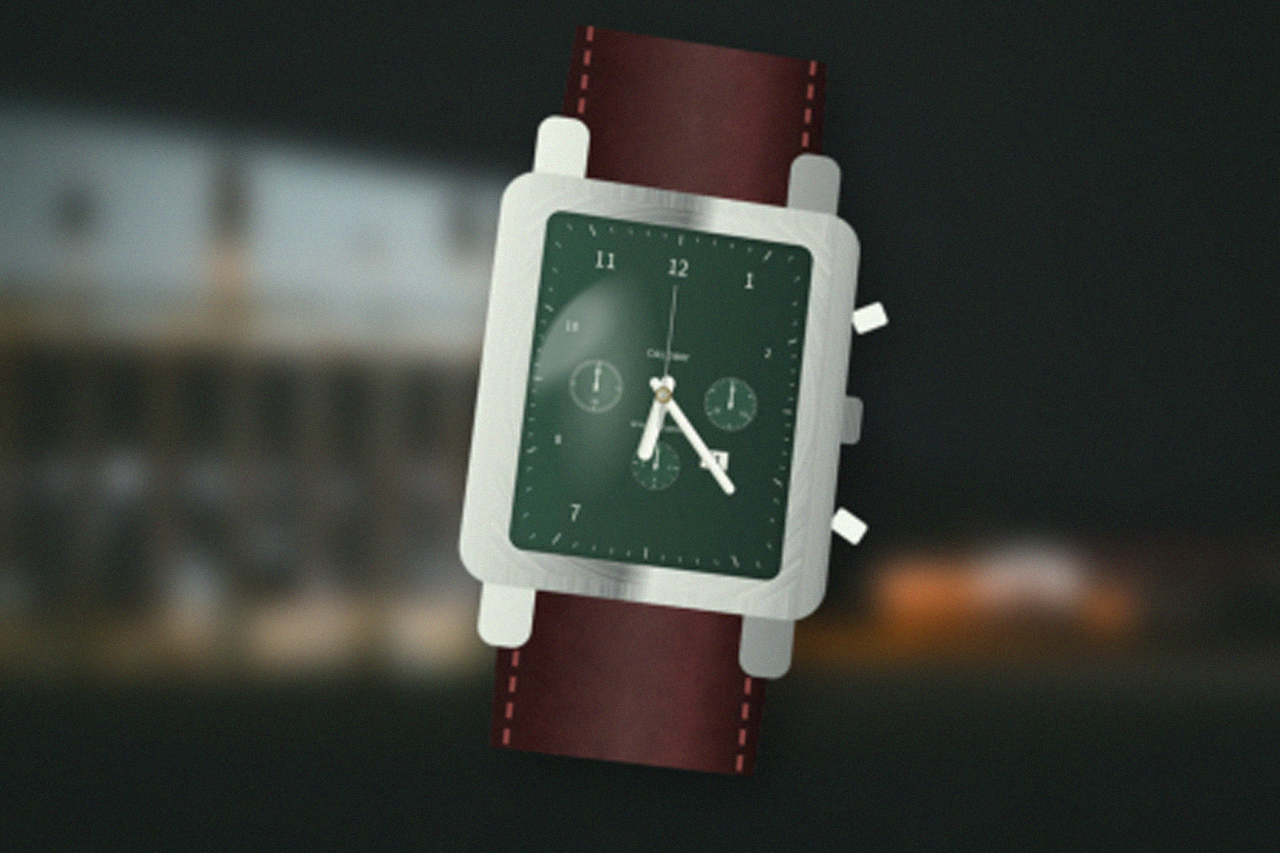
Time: h=6 m=23
